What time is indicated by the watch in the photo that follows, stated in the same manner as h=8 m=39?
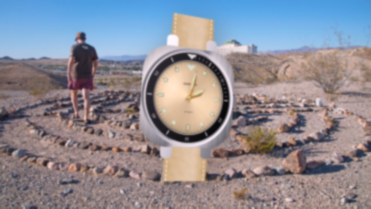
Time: h=2 m=2
